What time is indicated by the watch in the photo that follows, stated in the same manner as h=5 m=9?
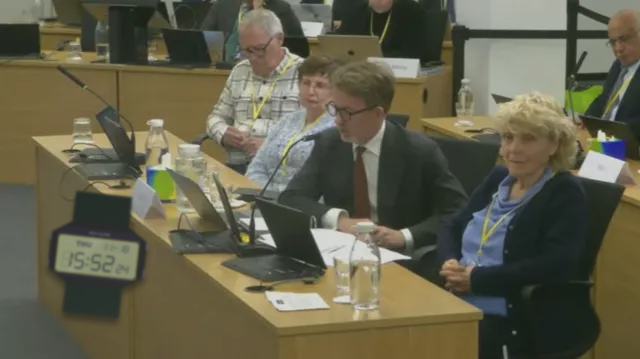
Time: h=15 m=52
